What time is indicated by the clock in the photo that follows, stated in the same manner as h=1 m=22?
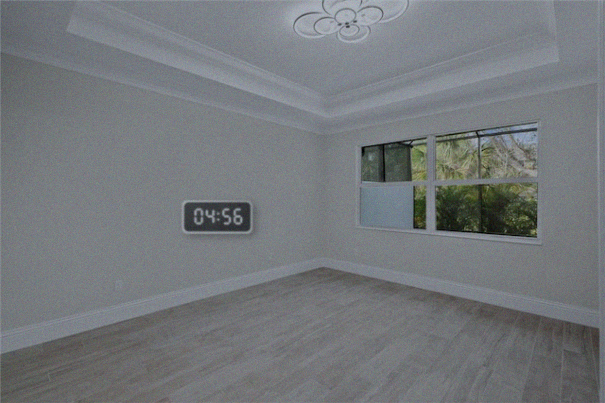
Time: h=4 m=56
